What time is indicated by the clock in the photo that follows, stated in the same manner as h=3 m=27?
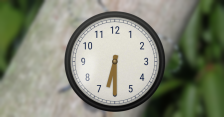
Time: h=6 m=30
